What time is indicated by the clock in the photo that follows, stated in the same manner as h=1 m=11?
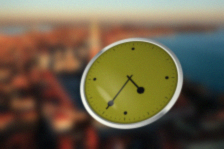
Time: h=4 m=35
